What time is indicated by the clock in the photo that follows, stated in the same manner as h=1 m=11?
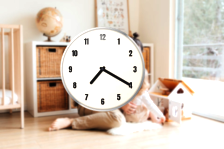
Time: h=7 m=20
